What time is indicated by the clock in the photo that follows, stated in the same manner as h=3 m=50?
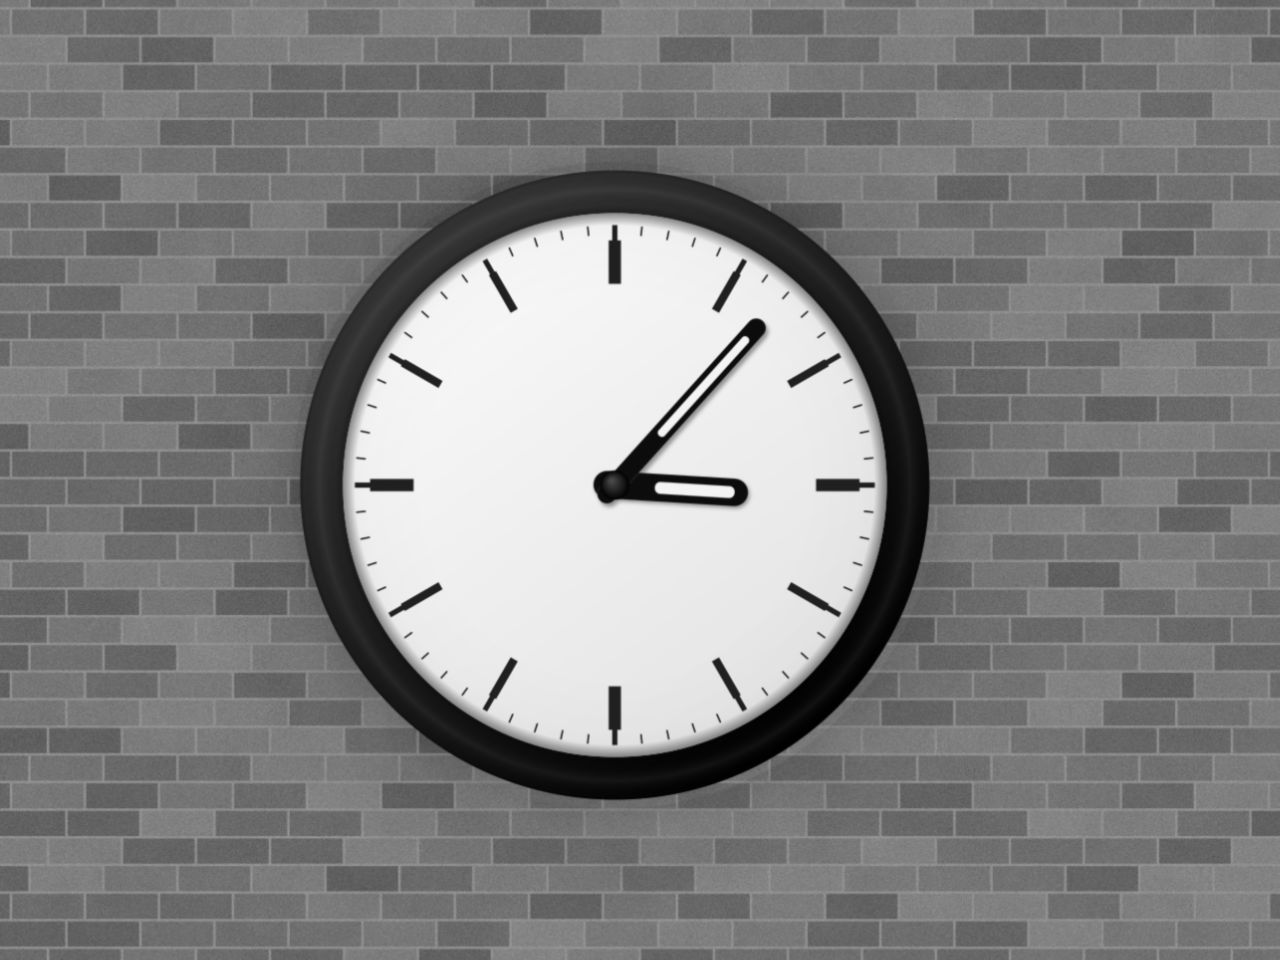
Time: h=3 m=7
